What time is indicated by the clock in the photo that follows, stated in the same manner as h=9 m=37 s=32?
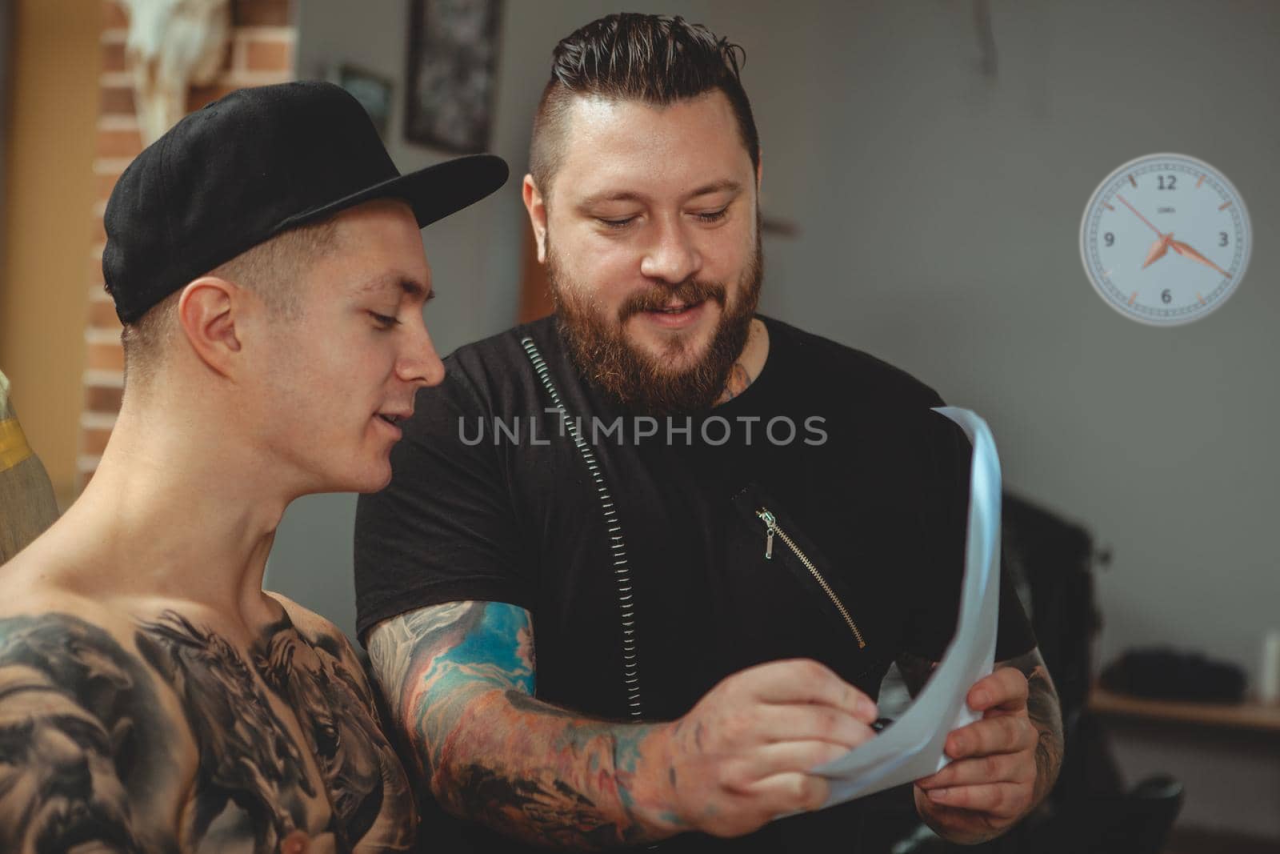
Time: h=7 m=19 s=52
